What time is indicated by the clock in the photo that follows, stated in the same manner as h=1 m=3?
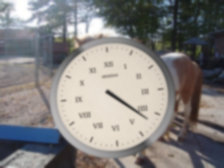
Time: h=4 m=22
